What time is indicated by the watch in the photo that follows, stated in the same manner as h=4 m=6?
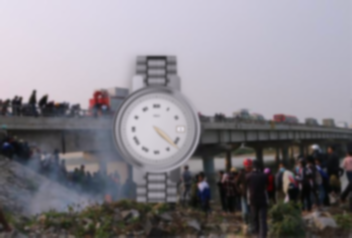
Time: h=4 m=22
